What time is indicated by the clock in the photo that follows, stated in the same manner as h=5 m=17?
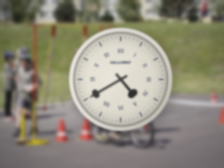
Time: h=4 m=40
